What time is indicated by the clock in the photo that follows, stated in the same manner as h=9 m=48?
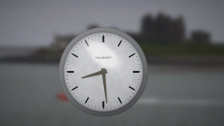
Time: h=8 m=29
